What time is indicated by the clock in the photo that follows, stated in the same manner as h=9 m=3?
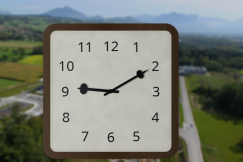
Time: h=9 m=10
